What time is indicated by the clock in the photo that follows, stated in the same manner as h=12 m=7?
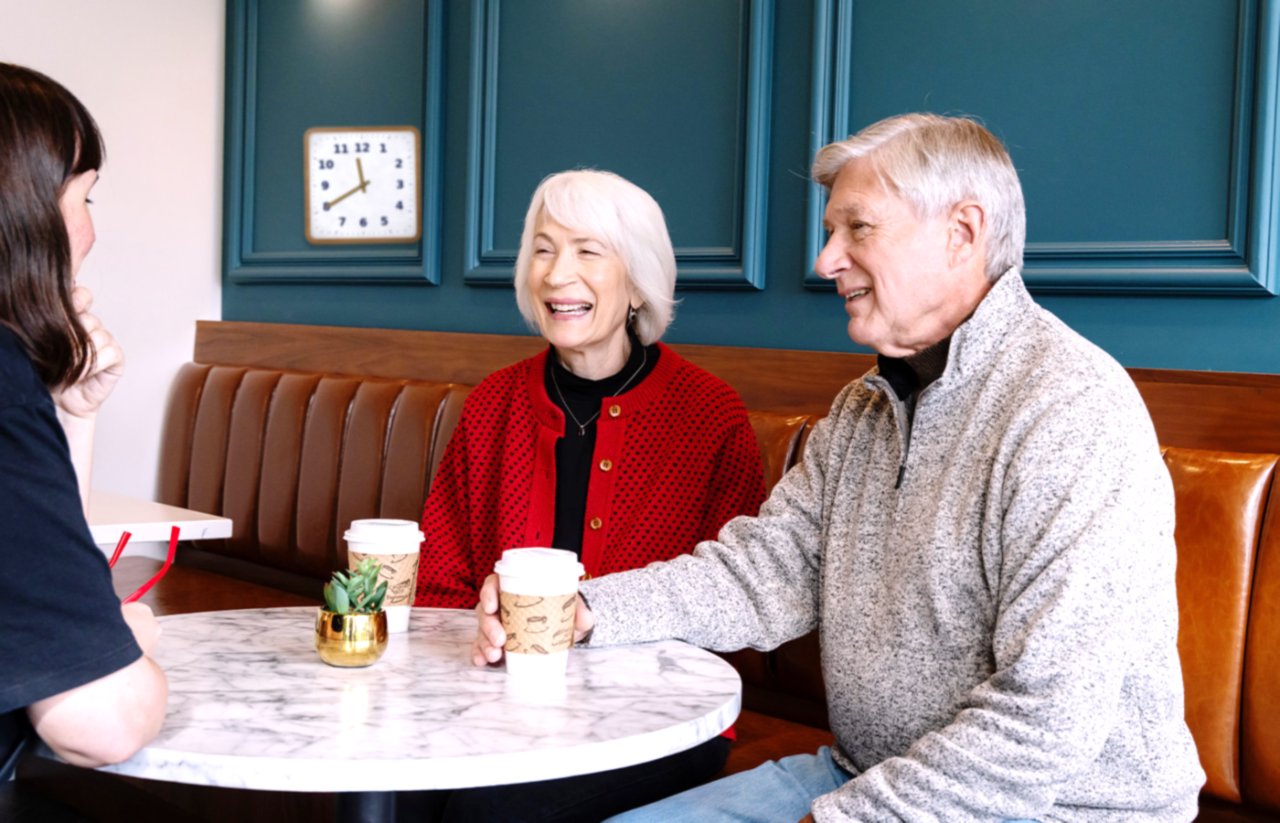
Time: h=11 m=40
